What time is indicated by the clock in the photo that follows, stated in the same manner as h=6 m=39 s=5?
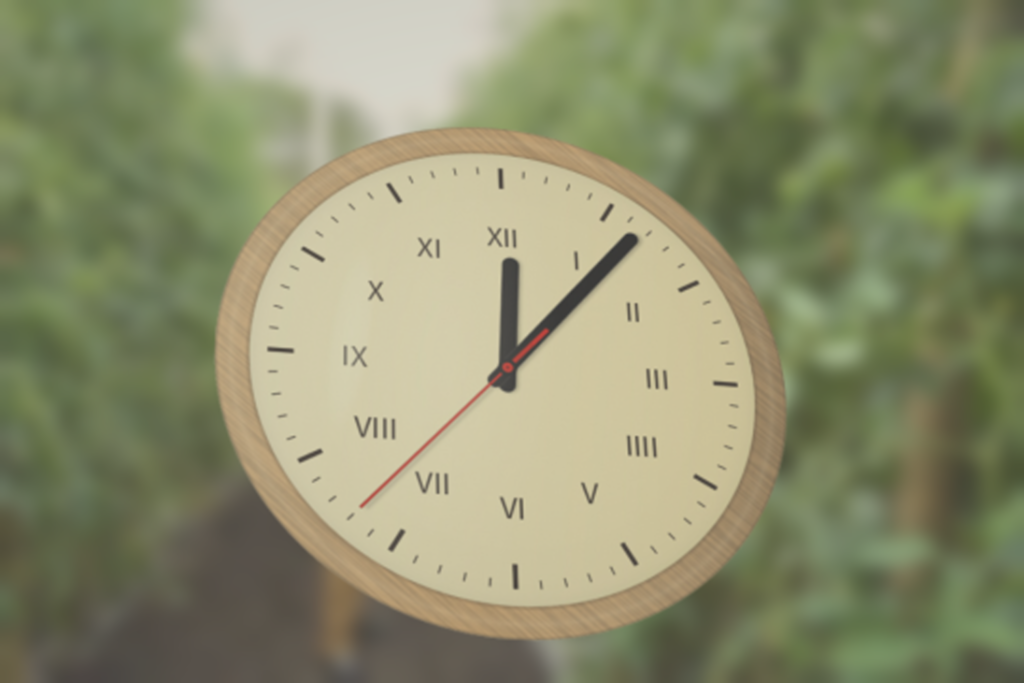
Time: h=12 m=6 s=37
